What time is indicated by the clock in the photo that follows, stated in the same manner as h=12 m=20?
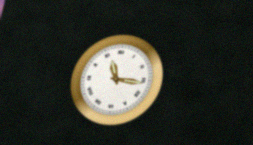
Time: h=11 m=16
